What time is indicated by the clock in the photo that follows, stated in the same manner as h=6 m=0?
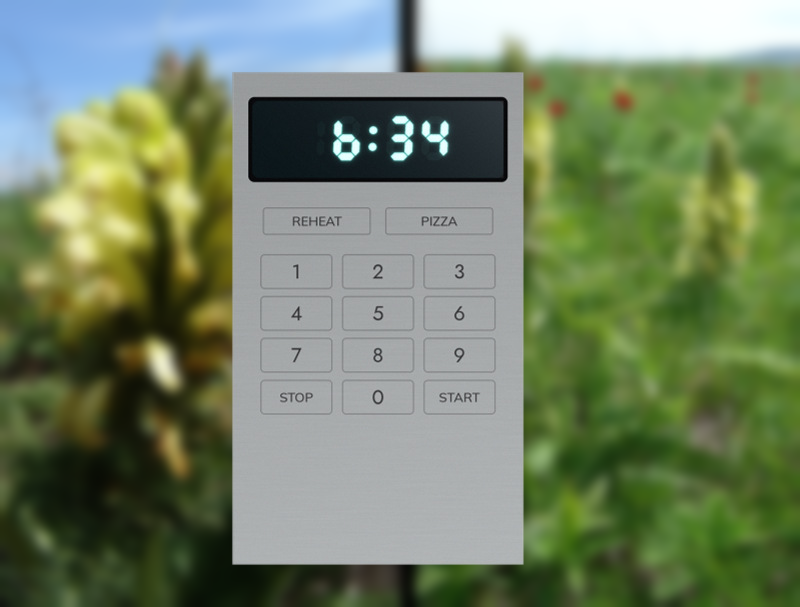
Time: h=6 m=34
